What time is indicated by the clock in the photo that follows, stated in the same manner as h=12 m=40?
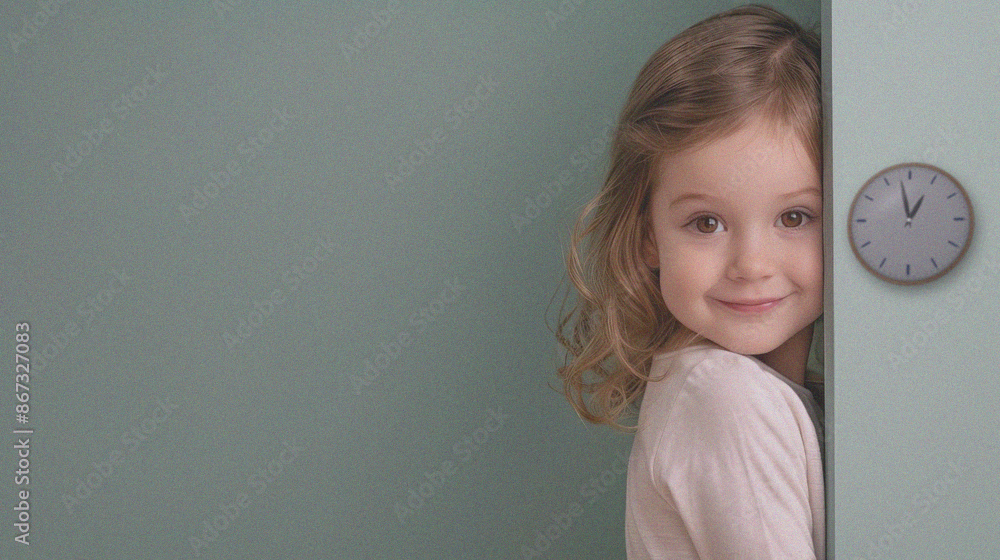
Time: h=12 m=58
